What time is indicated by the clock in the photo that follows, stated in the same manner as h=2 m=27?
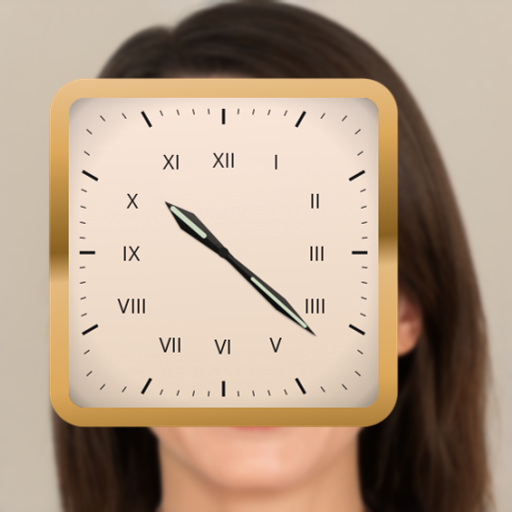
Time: h=10 m=22
